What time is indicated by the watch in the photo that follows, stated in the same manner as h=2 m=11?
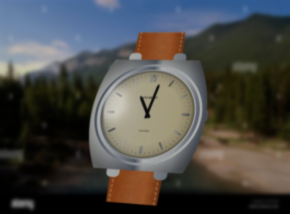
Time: h=11 m=2
